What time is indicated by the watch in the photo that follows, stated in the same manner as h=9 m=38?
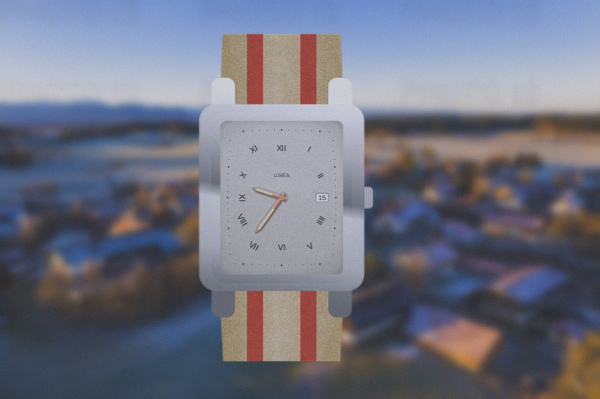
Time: h=9 m=36
